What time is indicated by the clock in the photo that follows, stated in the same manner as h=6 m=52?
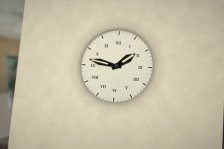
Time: h=1 m=47
